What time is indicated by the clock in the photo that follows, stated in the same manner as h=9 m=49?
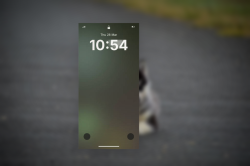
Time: h=10 m=54
